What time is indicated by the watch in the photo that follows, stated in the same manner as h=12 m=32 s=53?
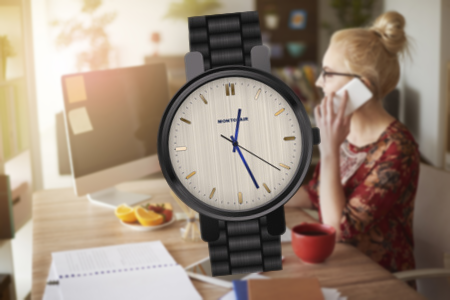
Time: h=12 m=26 s=21
